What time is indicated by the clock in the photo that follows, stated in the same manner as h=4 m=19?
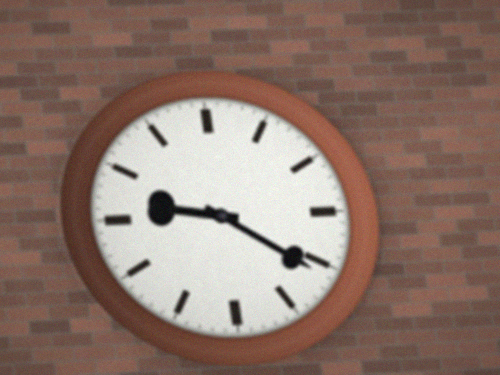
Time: h=9 m=21
